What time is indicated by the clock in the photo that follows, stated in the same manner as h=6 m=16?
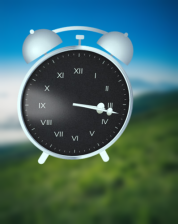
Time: h=3 m=17
